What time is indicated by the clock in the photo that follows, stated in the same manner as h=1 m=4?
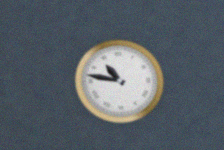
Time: h=10 m=47
